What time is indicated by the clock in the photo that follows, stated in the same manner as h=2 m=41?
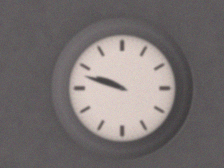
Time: h=9 m=48
